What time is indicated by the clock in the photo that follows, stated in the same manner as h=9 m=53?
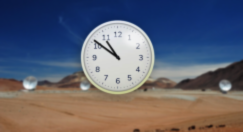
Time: h=10 m=51
